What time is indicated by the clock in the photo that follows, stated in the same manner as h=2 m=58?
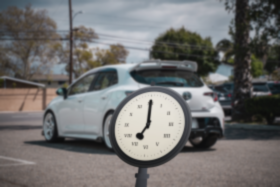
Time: h=7 m=0
